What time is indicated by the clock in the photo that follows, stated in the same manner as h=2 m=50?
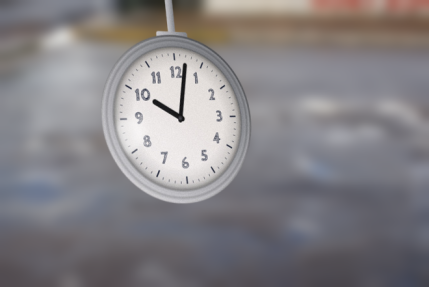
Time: h=10 m=2
